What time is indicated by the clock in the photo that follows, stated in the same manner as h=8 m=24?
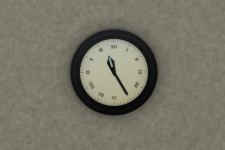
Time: h=11 m=25
